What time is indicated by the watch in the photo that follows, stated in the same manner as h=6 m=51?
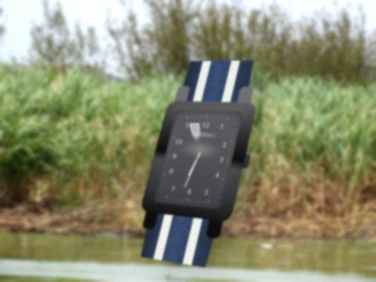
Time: h=6 m=32
